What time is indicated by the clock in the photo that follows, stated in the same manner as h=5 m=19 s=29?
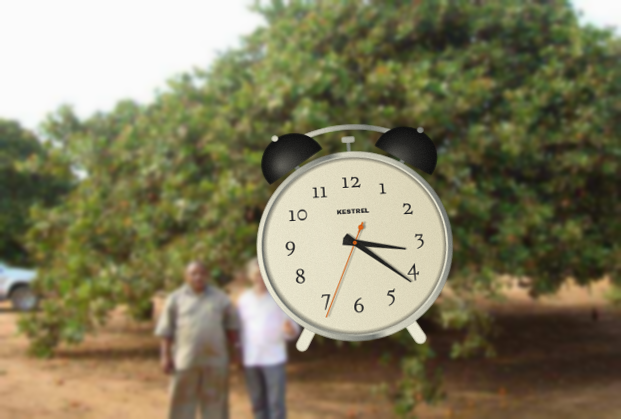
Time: h=3 m=21 s=34
